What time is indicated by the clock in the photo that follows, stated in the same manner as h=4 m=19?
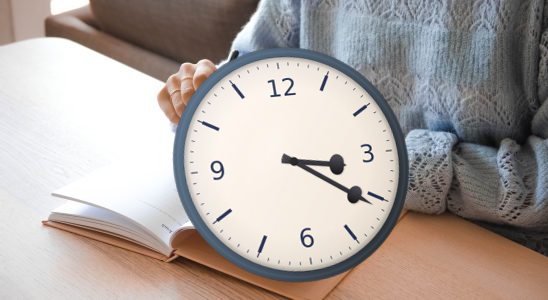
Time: h=3 m=21
